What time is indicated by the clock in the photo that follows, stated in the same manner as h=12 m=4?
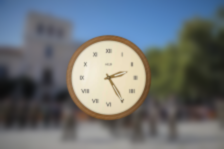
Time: h=2 m=25
